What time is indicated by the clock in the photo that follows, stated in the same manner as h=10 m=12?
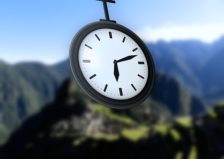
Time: h=6 m=12
